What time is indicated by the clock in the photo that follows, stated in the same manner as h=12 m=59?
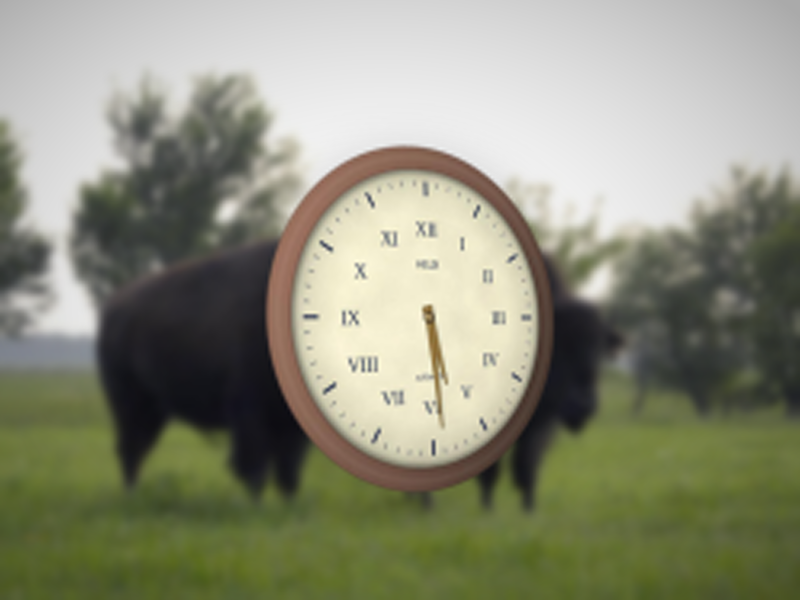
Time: h=5 m=29
